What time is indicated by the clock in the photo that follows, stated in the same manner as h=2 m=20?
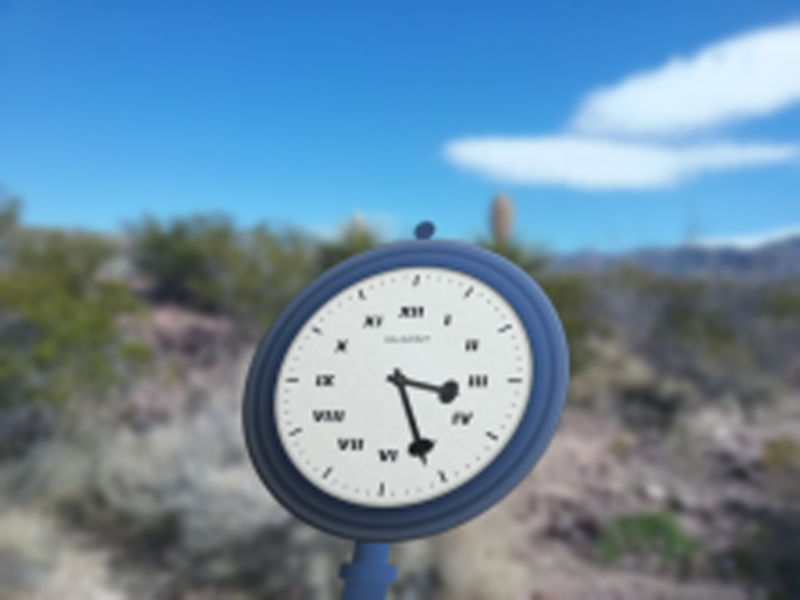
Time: h=3 m=26
